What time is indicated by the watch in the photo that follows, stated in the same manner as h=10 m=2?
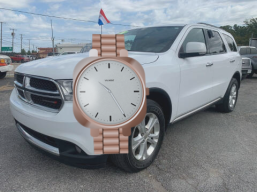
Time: h=10 m=25
